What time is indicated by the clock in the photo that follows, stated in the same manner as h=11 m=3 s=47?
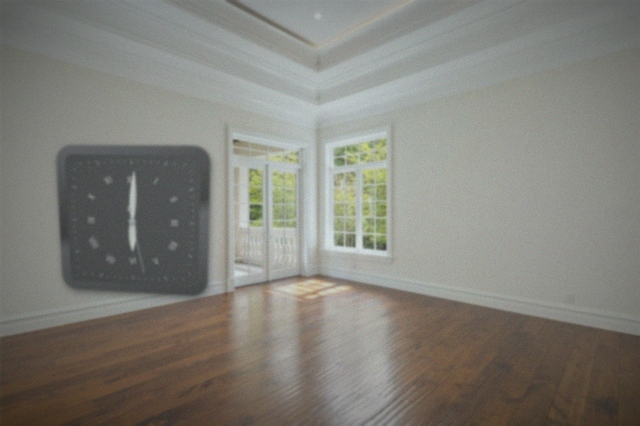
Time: h=6 m=0 s=28
